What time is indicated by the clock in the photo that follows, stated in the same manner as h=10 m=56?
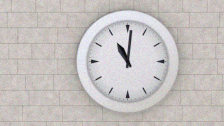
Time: h=11 m=1
